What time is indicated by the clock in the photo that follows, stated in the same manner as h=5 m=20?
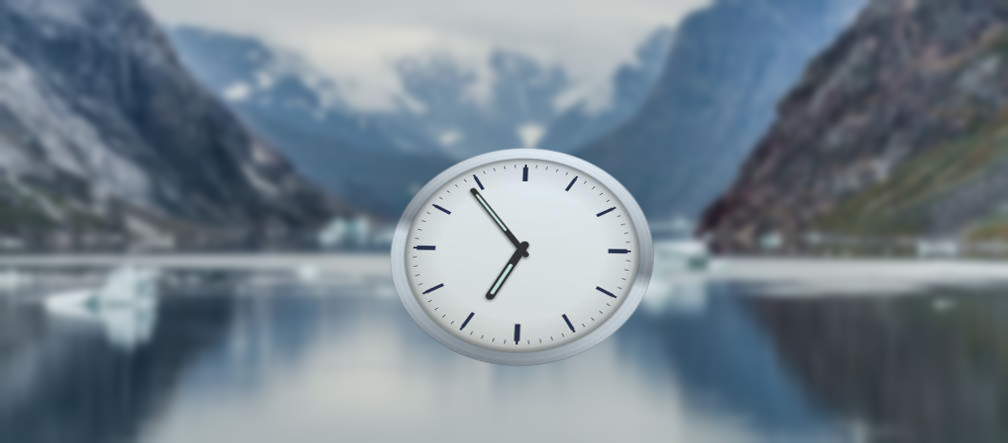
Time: h=6 m=54
